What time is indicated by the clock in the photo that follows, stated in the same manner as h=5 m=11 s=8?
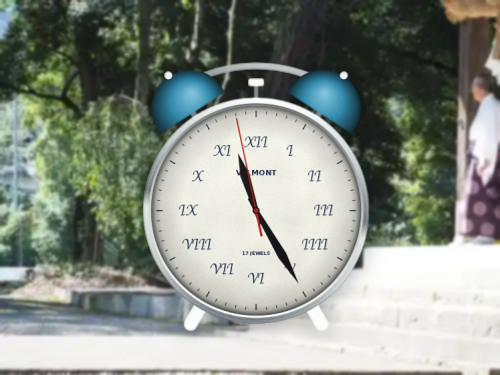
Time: h=11 m=24 s=58
